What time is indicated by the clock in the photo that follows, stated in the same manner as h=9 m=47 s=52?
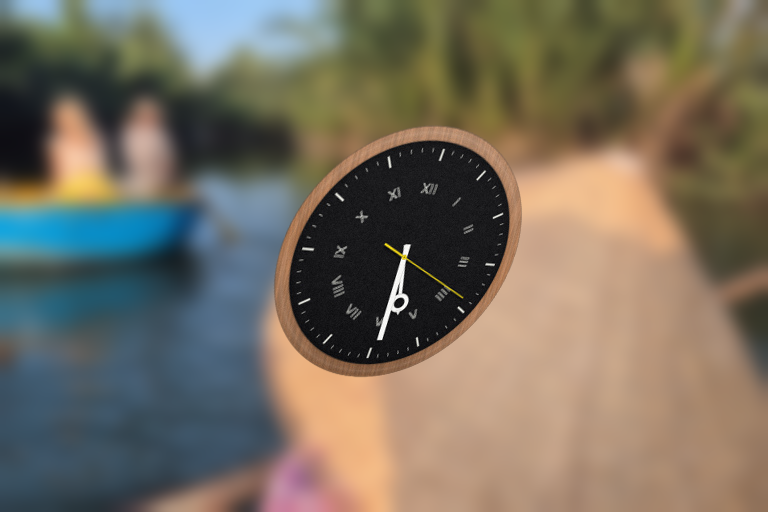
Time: h=5 m=29 s=19
